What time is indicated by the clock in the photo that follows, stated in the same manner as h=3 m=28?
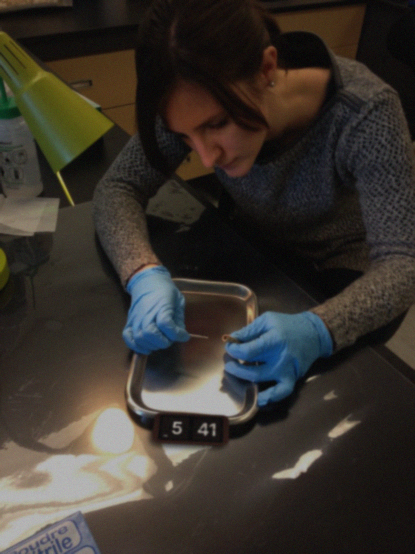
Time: h=5 m=41
